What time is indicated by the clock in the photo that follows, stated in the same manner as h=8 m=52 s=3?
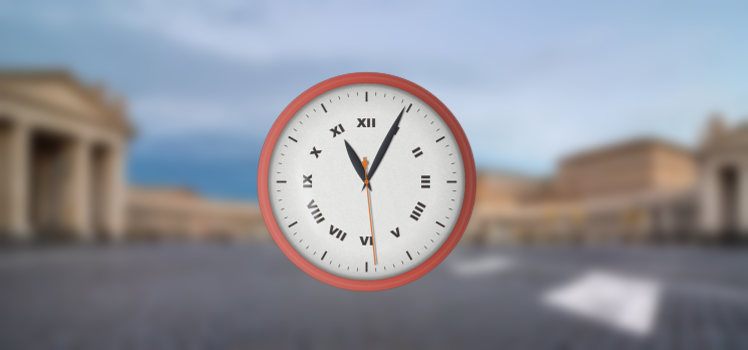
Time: h=11 m=4 s=29
